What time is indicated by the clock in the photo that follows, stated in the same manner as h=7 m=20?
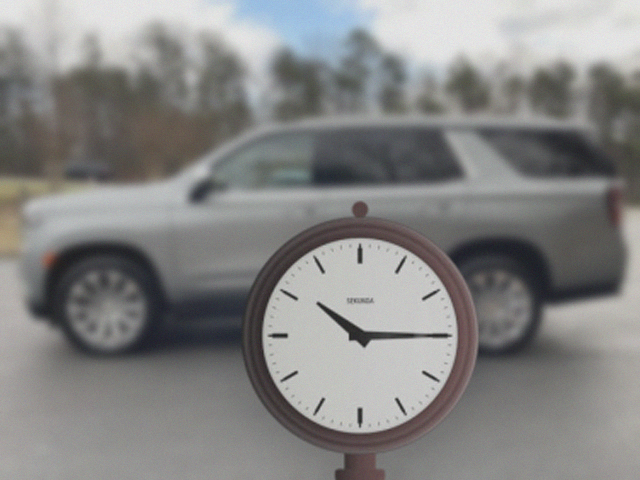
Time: h=10 m=15
